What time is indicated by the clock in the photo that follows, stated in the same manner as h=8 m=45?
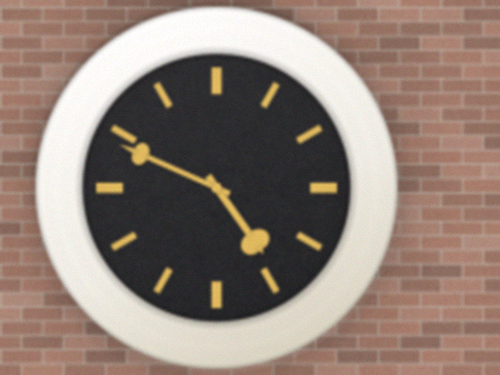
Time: h=4 m=49
